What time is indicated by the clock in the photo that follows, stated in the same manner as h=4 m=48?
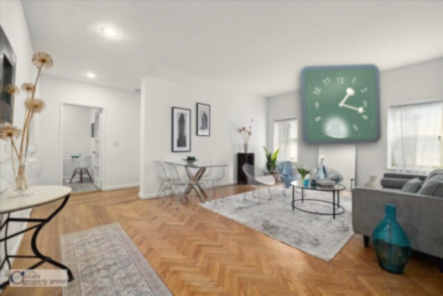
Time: h=1 m=18
